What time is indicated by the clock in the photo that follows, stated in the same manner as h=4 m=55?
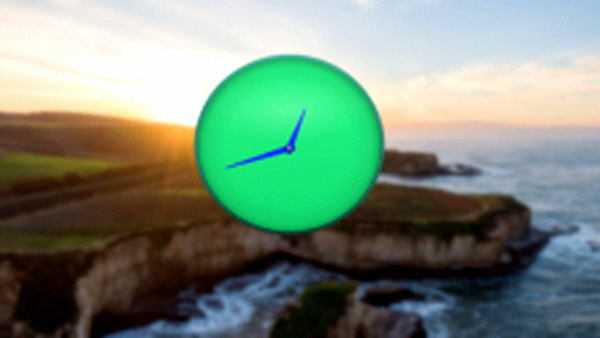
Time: h=12 m=42
